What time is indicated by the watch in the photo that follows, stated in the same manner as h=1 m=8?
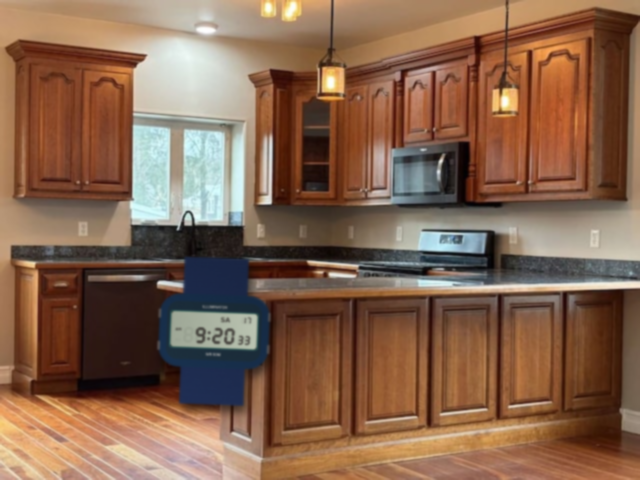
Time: h=9 m=20
